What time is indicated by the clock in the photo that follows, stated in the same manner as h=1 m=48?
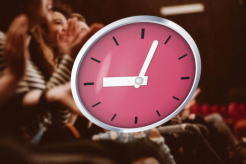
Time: h=9 m=3
